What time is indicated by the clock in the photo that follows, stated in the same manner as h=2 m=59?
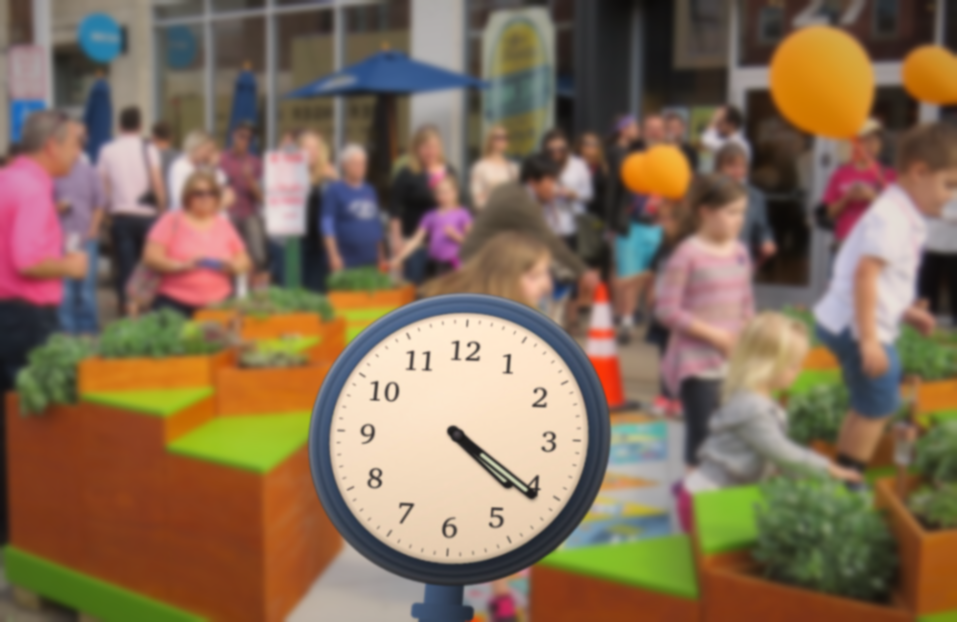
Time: h=4 m=21
